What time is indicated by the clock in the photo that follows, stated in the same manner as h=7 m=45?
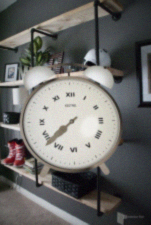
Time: h=7 m=38
